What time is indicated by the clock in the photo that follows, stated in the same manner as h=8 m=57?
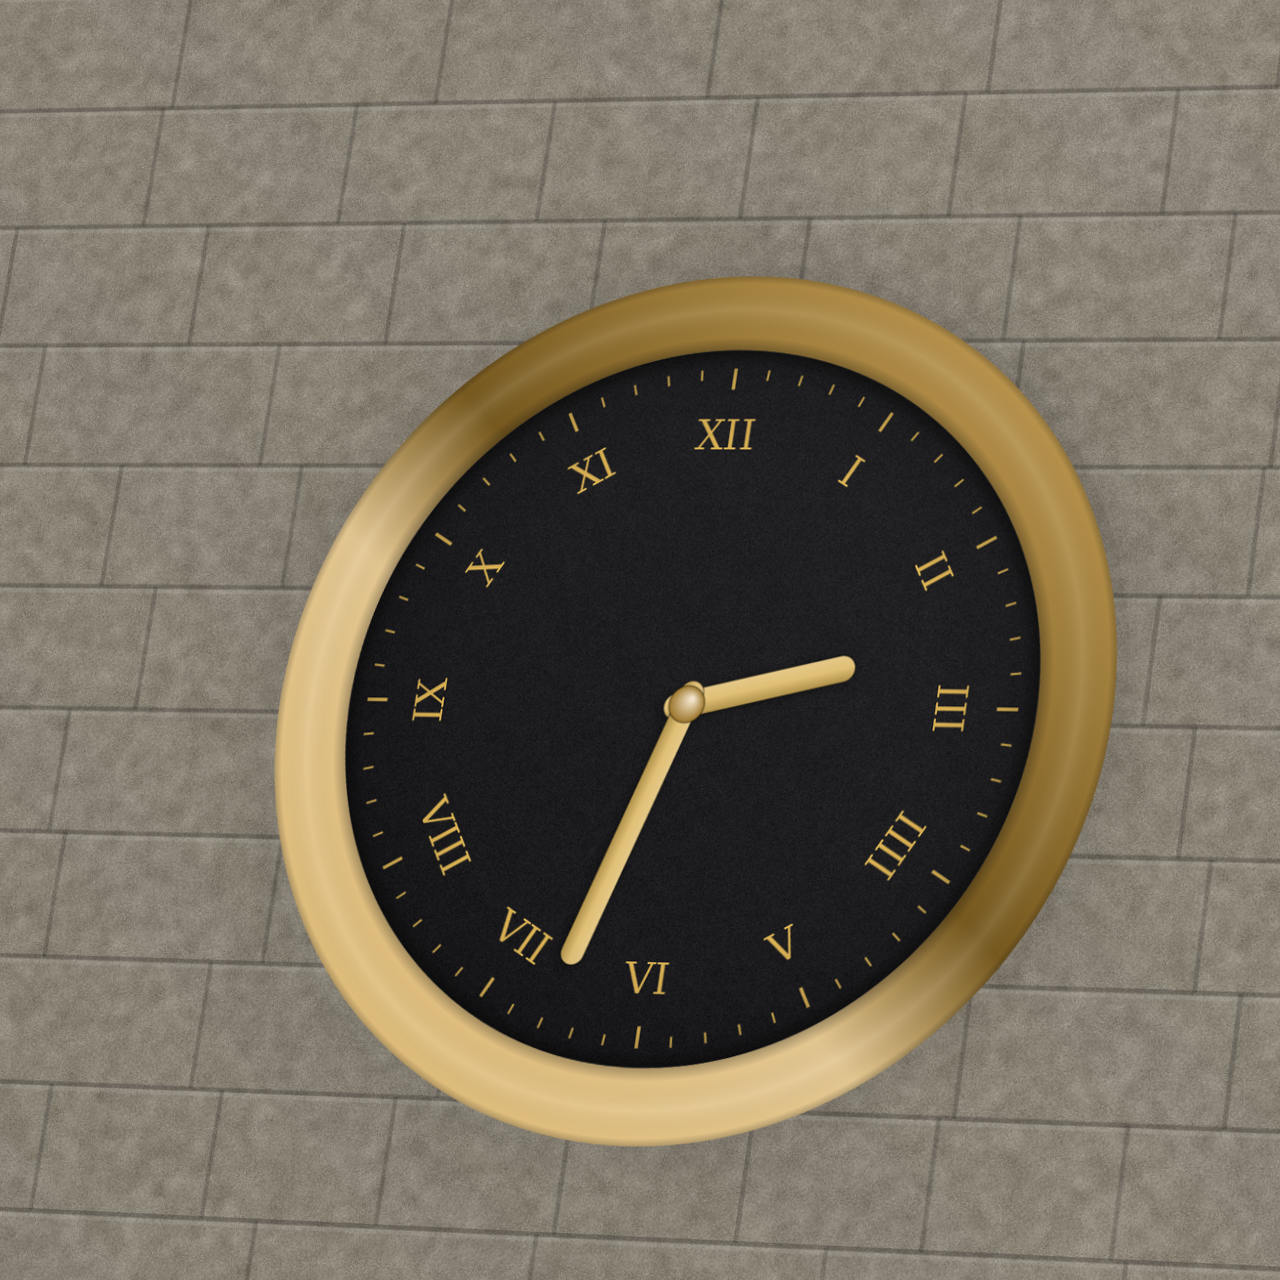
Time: h=2 m=33
